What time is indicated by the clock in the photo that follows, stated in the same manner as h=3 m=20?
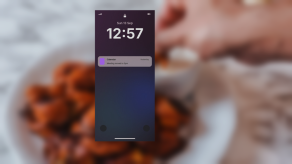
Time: h=12 m=57
